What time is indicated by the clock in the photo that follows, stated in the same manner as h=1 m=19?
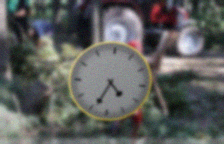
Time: h=4 m=34
